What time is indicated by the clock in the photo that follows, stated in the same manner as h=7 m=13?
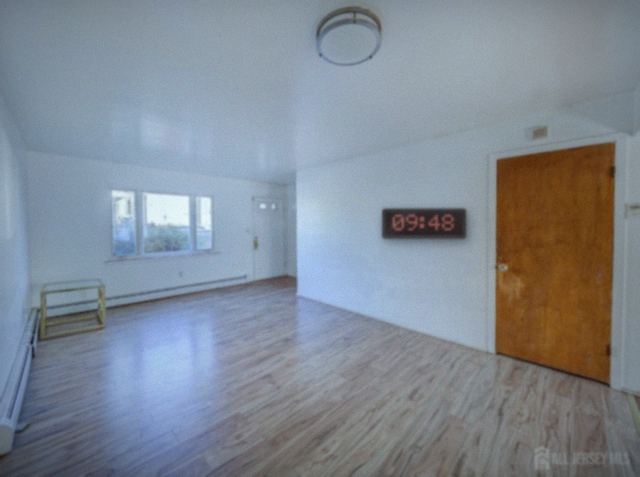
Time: h=9 m=48
